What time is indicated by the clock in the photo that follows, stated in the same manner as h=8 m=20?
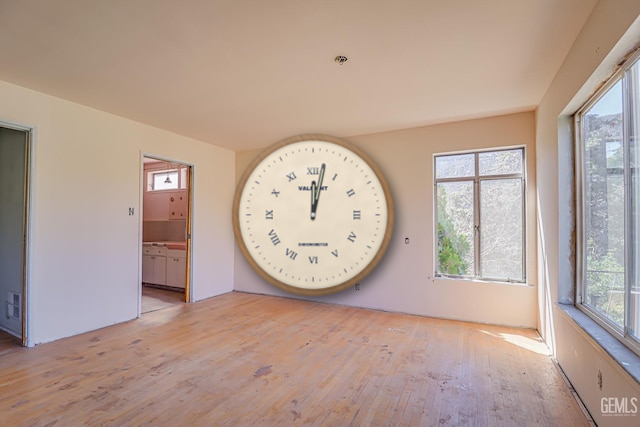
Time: h=12 m=2
